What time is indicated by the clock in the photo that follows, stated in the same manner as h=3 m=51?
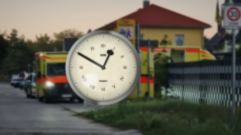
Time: h=12 m=50
